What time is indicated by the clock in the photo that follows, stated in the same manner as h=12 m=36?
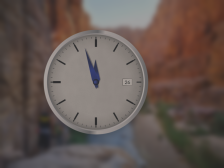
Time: h=11 m=57
